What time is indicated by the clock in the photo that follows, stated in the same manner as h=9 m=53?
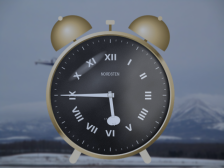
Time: h=5 m=45
